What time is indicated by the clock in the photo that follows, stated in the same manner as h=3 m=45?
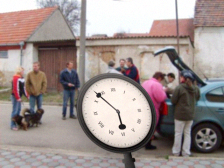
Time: h=5 m=53
